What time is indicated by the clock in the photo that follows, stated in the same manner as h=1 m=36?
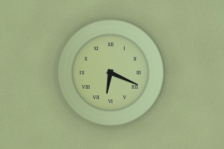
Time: h=6 m=19
